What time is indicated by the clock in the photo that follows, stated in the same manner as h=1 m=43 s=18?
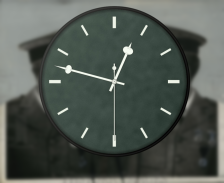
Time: h=12 m=47 s=30
